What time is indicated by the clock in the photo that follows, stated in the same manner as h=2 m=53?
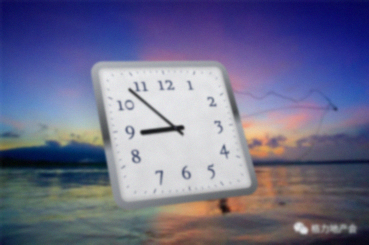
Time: h=8 m=53
